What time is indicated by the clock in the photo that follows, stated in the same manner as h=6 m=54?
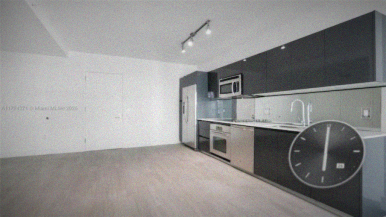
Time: h=6 m=0
